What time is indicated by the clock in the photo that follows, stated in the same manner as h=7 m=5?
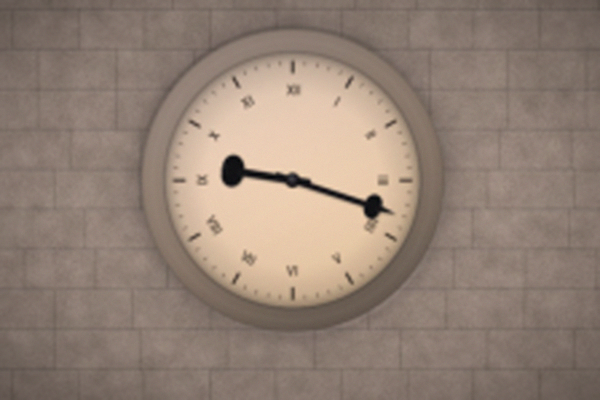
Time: h=9 m=18
